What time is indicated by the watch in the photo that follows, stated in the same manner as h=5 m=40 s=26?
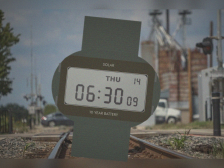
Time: h=6 m=30 s=9
